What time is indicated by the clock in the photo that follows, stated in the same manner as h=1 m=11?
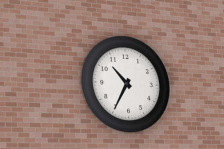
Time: h=10 m=35
